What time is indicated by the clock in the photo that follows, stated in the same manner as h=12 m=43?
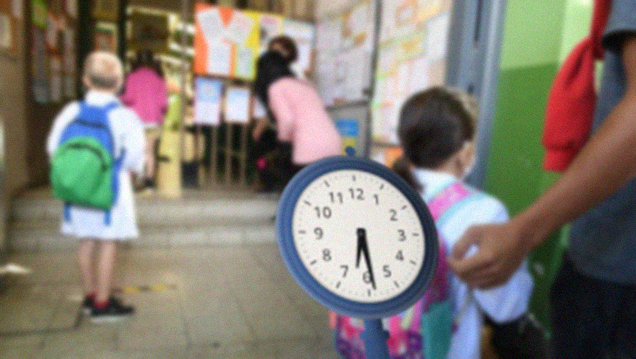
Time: h=6 m=29
